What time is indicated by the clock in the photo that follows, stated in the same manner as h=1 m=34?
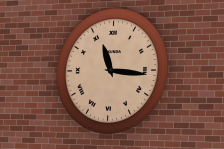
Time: h=11 m=16
